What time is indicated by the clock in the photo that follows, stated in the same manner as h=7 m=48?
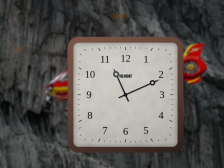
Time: h=11 m=11
